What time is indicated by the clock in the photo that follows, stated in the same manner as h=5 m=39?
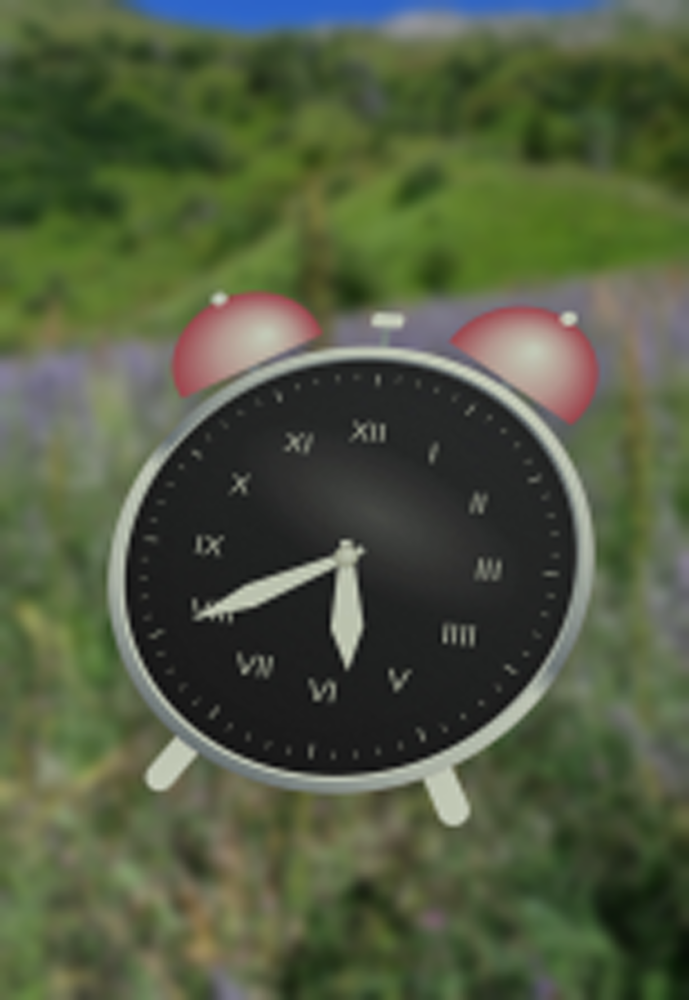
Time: h=5 m=40
